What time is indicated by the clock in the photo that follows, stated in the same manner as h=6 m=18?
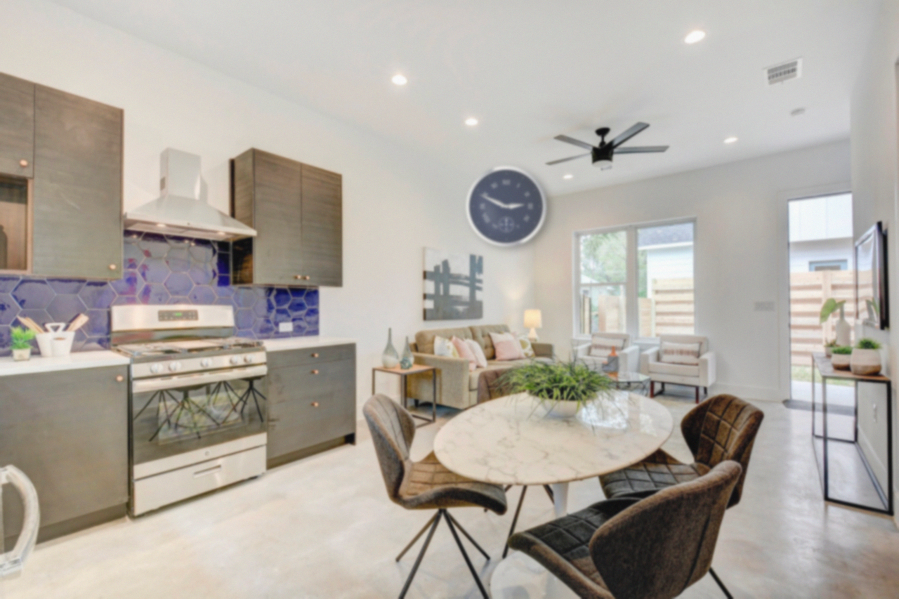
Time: h=2 m=49
